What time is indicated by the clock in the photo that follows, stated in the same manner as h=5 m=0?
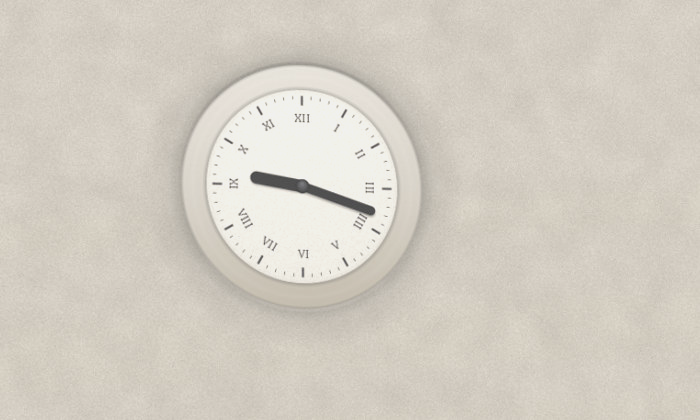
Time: h=9 m=18
